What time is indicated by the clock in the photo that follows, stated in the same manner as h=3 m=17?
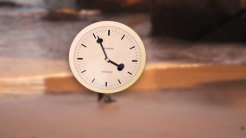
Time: h=3 m=56
